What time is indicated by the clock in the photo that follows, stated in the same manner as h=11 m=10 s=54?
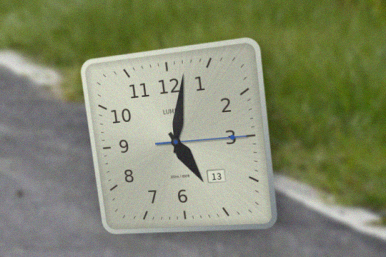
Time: h=5 m=2 s=15
